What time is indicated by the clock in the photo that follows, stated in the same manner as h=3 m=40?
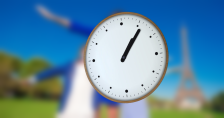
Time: h=1 m=6
